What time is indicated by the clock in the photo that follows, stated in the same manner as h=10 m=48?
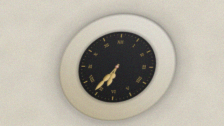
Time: h=6 m=36
